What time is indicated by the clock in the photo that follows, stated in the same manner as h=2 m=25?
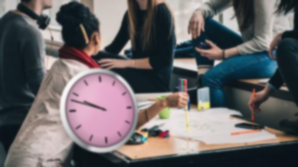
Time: h=9 m=48
